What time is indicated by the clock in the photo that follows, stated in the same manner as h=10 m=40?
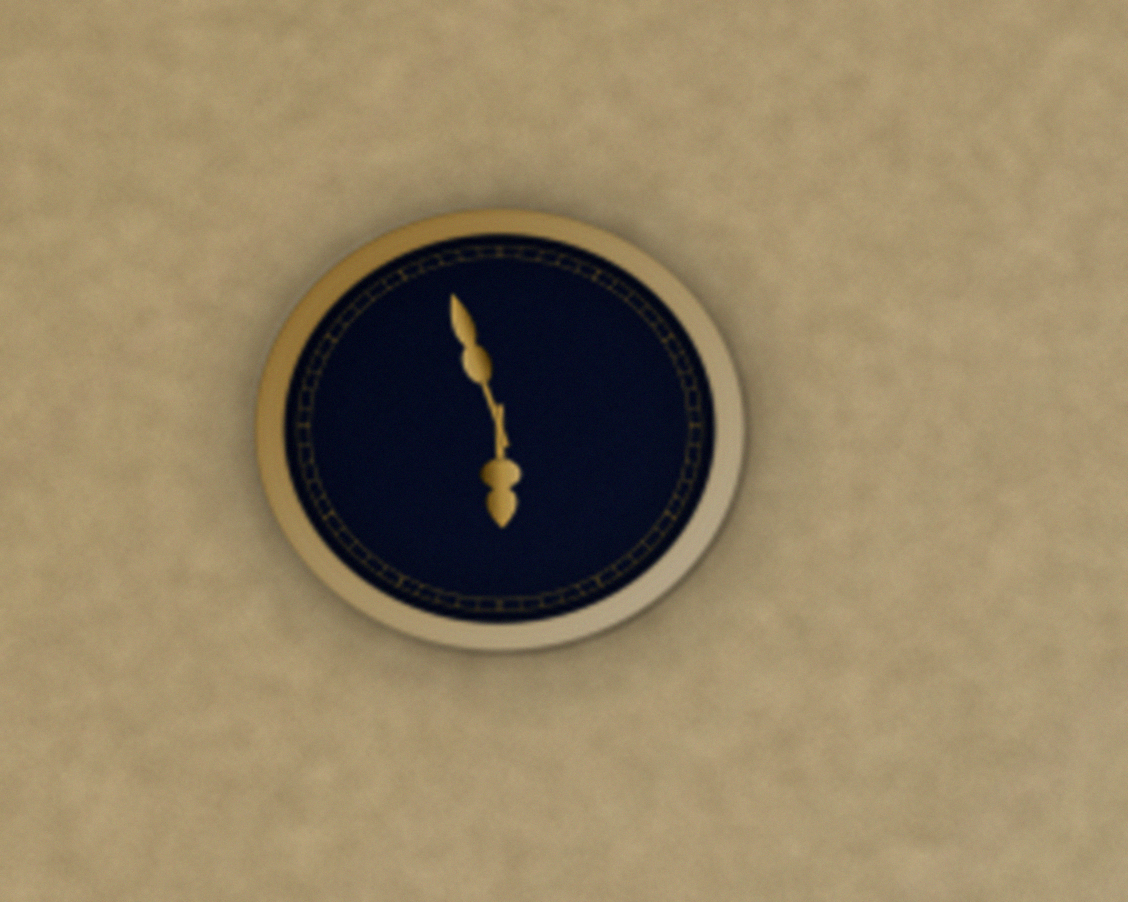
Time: h=5 m=57
